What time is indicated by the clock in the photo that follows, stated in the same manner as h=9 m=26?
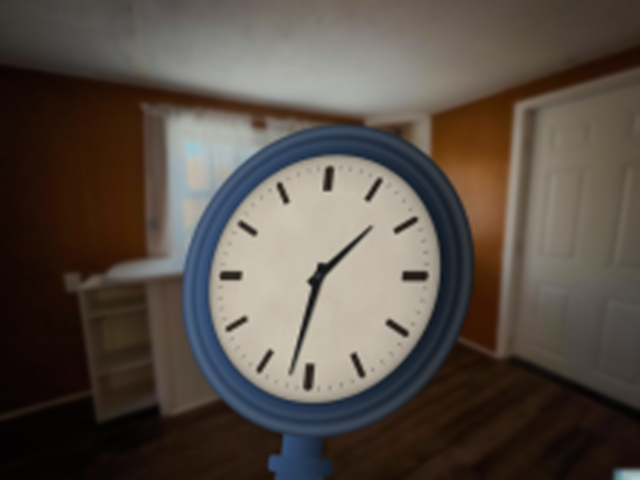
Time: h=1 m=32
